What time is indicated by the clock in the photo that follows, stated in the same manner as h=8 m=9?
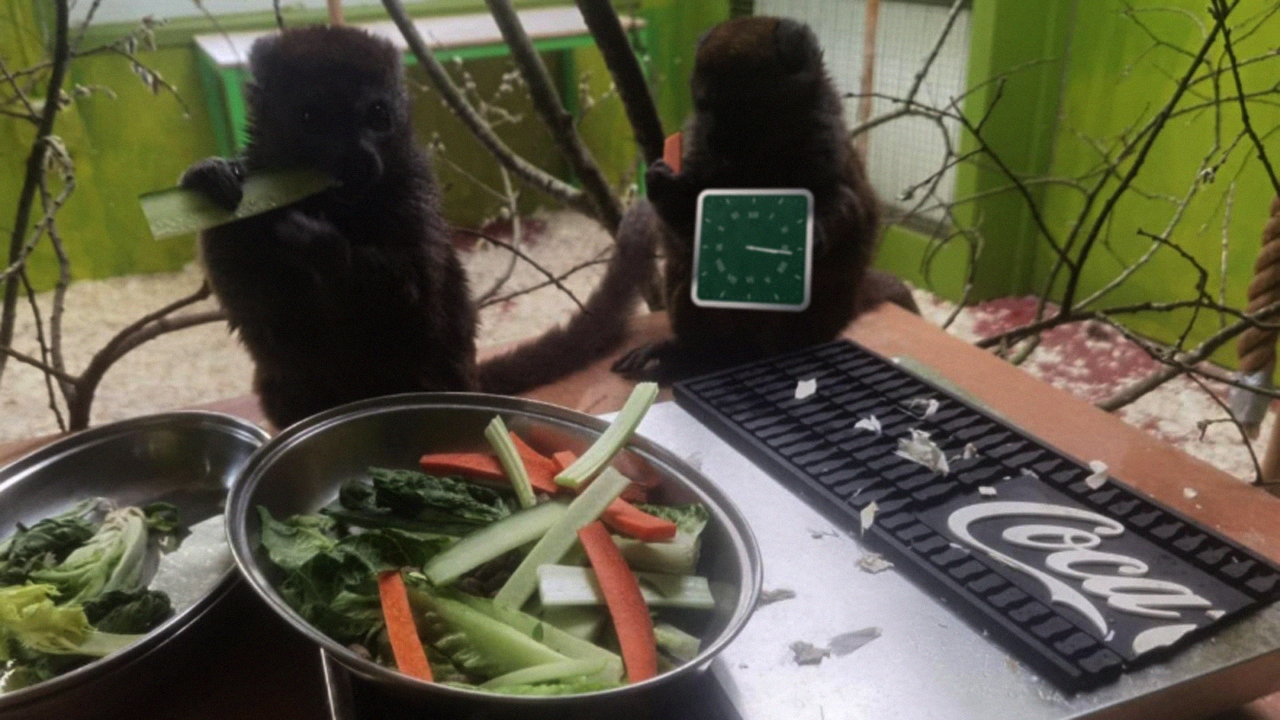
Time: h=3 m=16
